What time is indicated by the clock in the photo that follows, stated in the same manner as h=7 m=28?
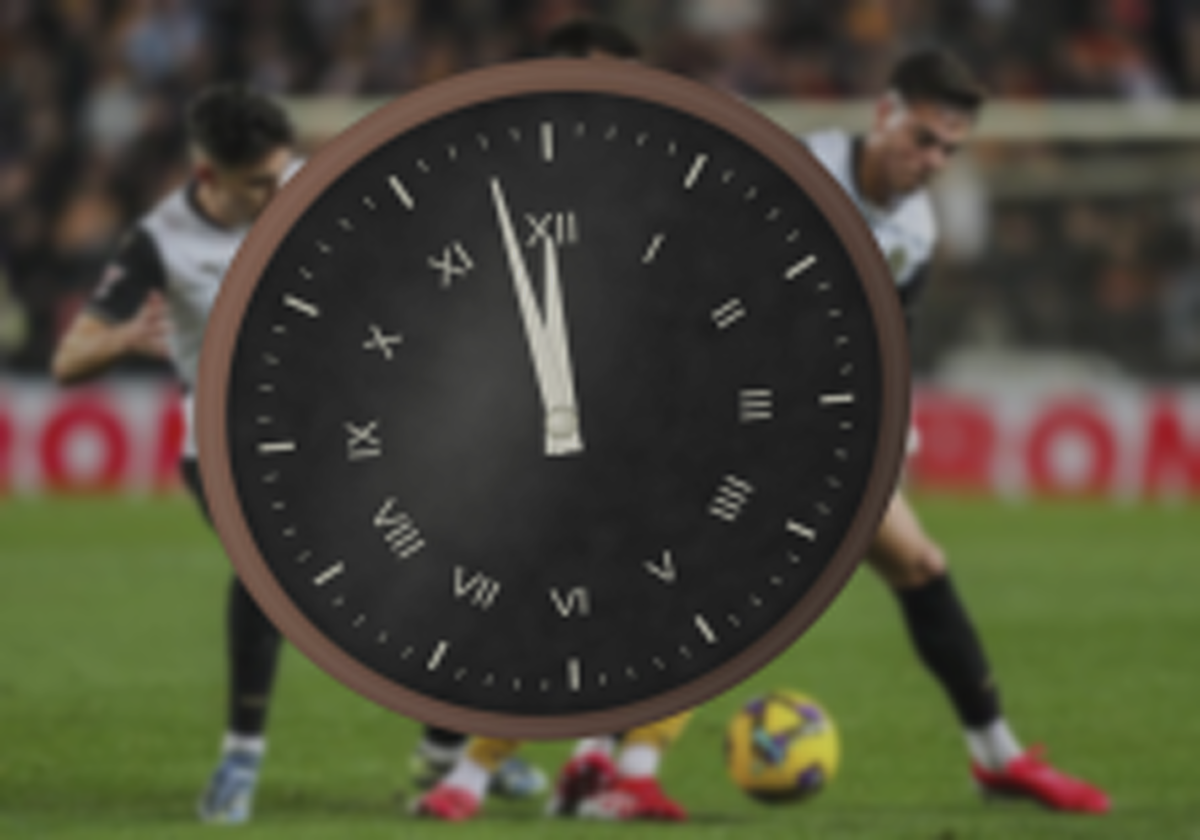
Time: h=11 m=58
